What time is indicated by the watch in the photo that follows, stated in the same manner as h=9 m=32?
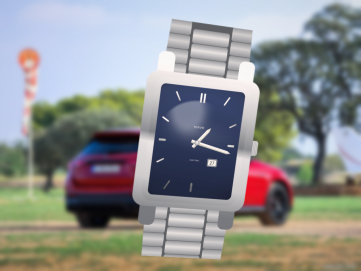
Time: h=1 m=17
